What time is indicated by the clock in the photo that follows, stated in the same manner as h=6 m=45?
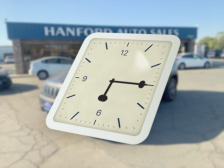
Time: h=6 m=15
